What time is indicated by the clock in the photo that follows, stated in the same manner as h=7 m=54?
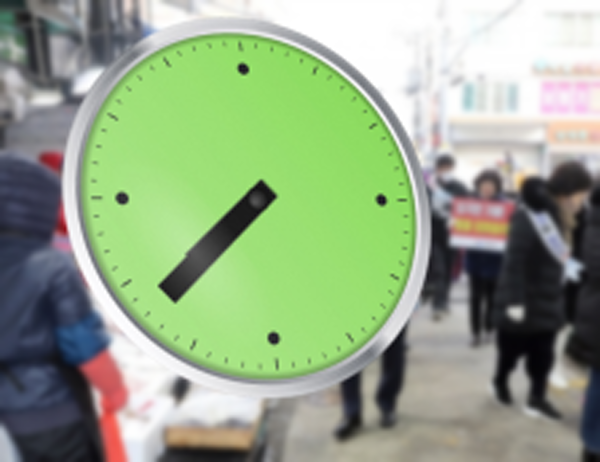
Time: h=7 m=38
